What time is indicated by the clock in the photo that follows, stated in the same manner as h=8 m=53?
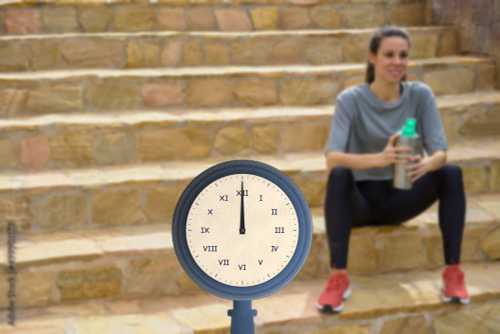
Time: h=12 m=0
